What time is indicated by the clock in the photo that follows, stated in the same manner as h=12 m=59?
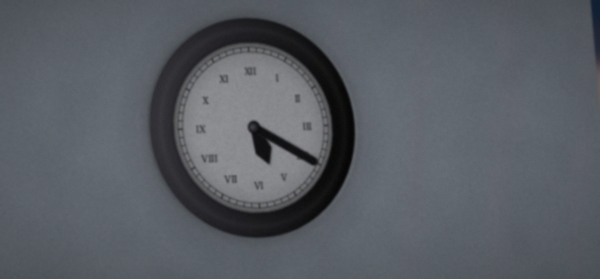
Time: h=5 m=20
